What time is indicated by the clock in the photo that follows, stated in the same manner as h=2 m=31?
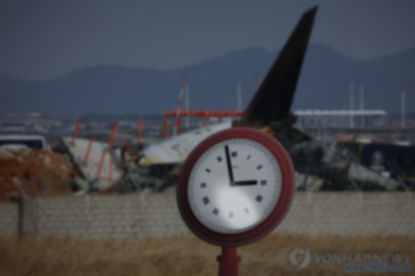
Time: h=2 m=58
